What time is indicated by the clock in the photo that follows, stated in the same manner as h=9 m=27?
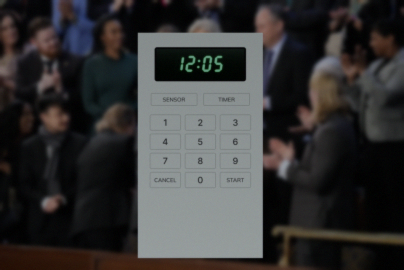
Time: h=12 m=5
